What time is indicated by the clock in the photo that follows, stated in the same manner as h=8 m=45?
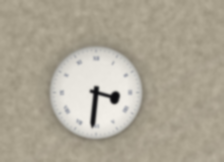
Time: h=3 m=31
